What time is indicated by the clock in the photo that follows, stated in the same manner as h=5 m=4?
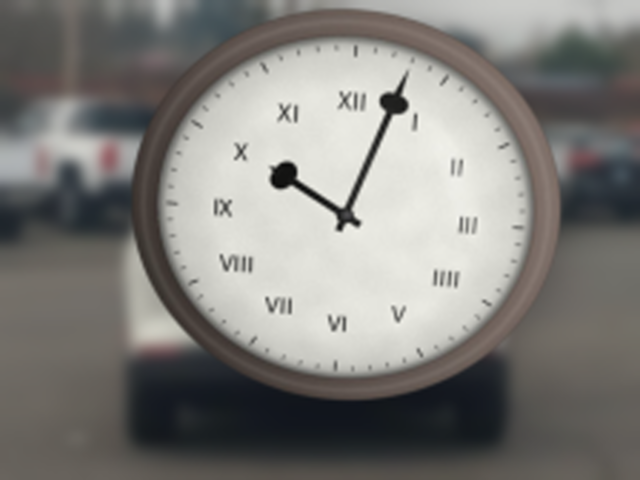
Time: h=10 m=3
